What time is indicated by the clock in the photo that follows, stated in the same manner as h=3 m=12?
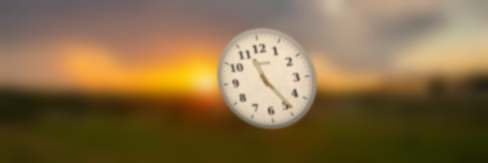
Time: h=11 m=24
